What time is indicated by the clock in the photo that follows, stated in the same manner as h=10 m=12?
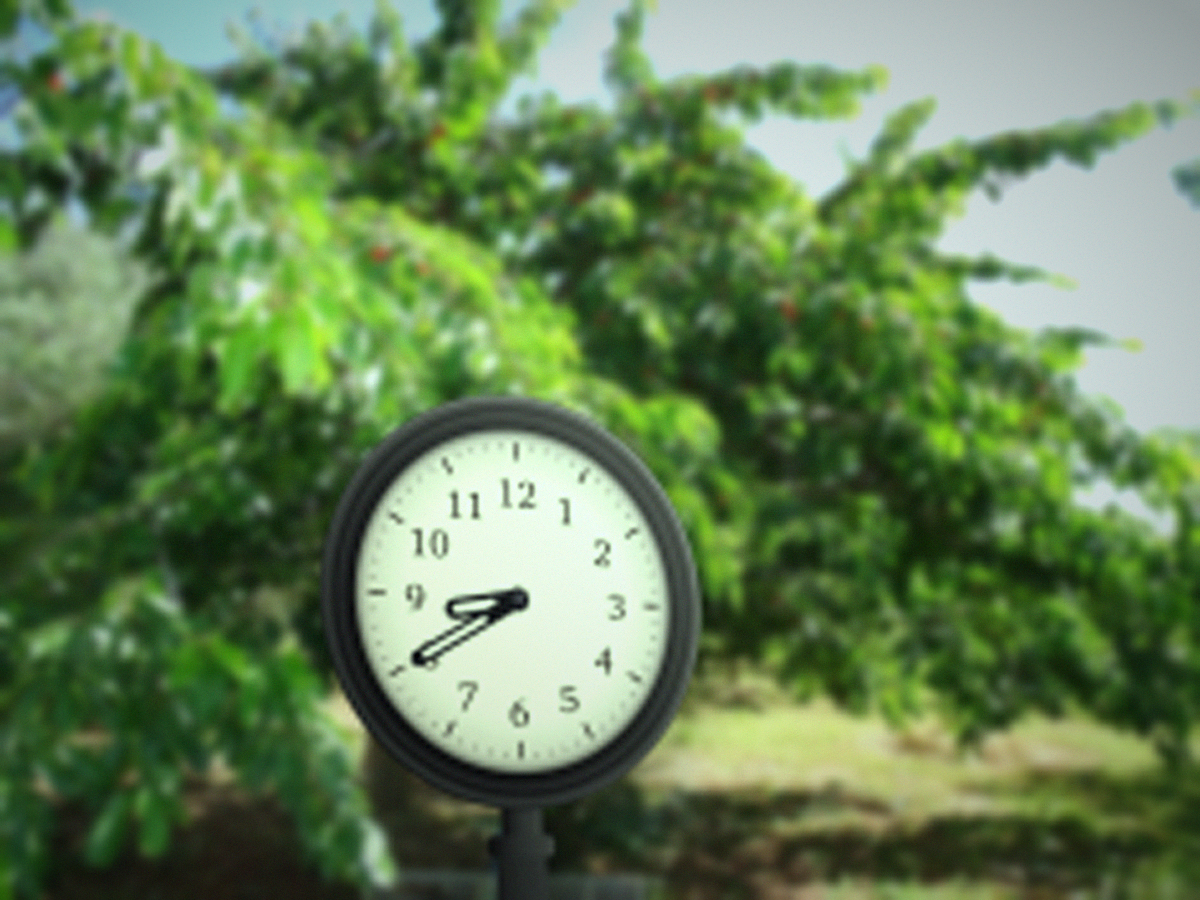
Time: h=8 m=40
